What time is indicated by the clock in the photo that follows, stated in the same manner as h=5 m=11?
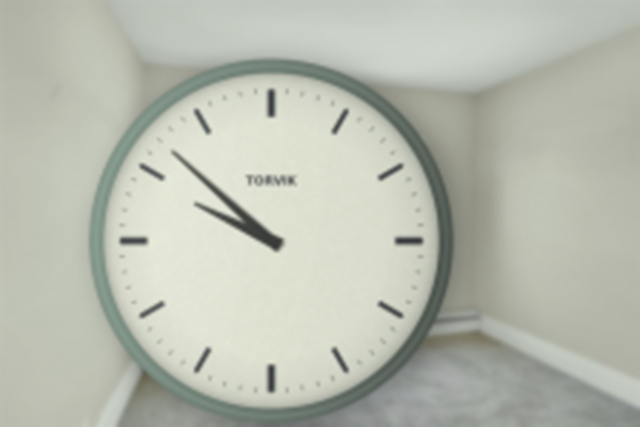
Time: h=9 m=52
